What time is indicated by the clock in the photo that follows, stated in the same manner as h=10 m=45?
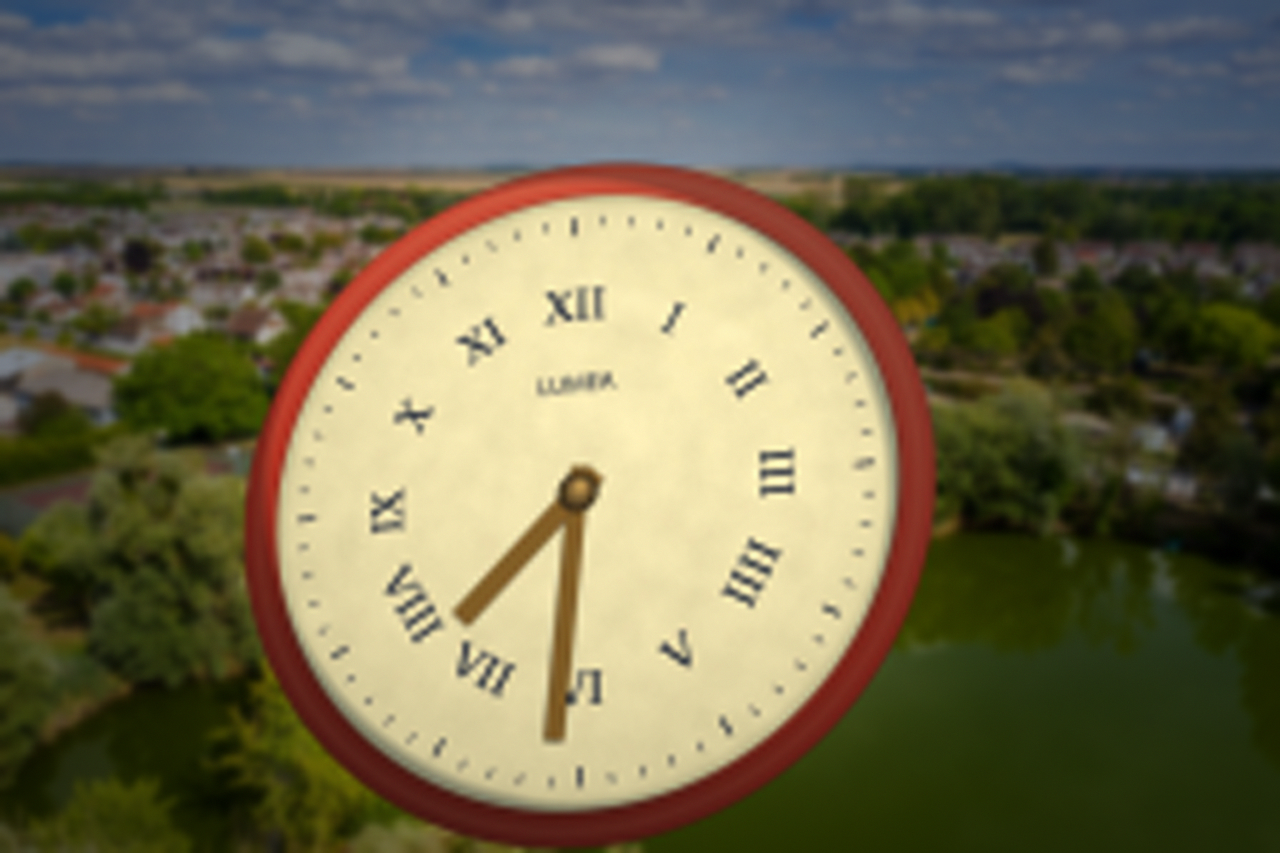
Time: h=7 m=31
